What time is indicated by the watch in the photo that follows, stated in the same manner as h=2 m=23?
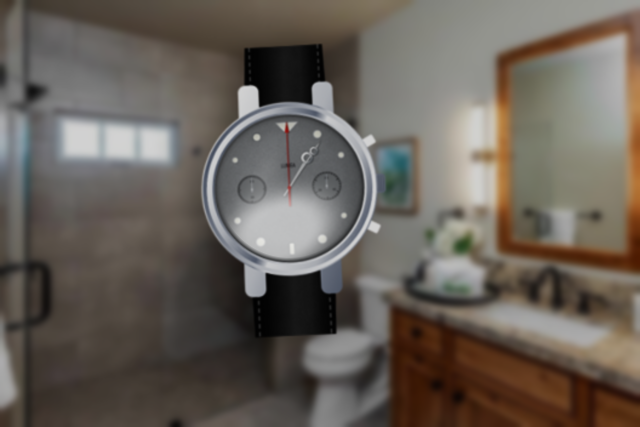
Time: h=1 m=6
